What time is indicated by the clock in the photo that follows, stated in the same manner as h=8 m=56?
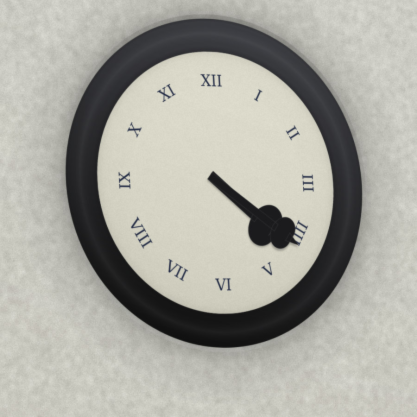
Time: h=4 m=21
